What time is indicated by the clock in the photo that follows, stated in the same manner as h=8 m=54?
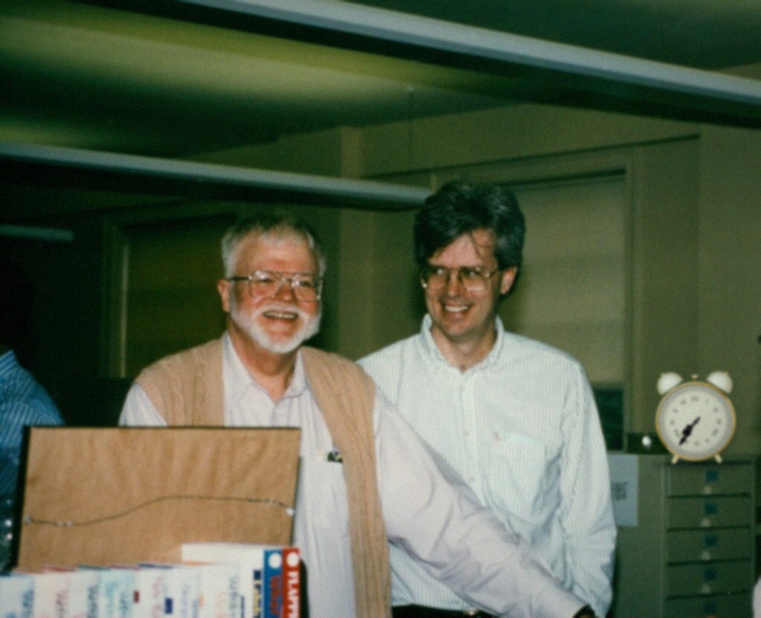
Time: h=7 m=36
